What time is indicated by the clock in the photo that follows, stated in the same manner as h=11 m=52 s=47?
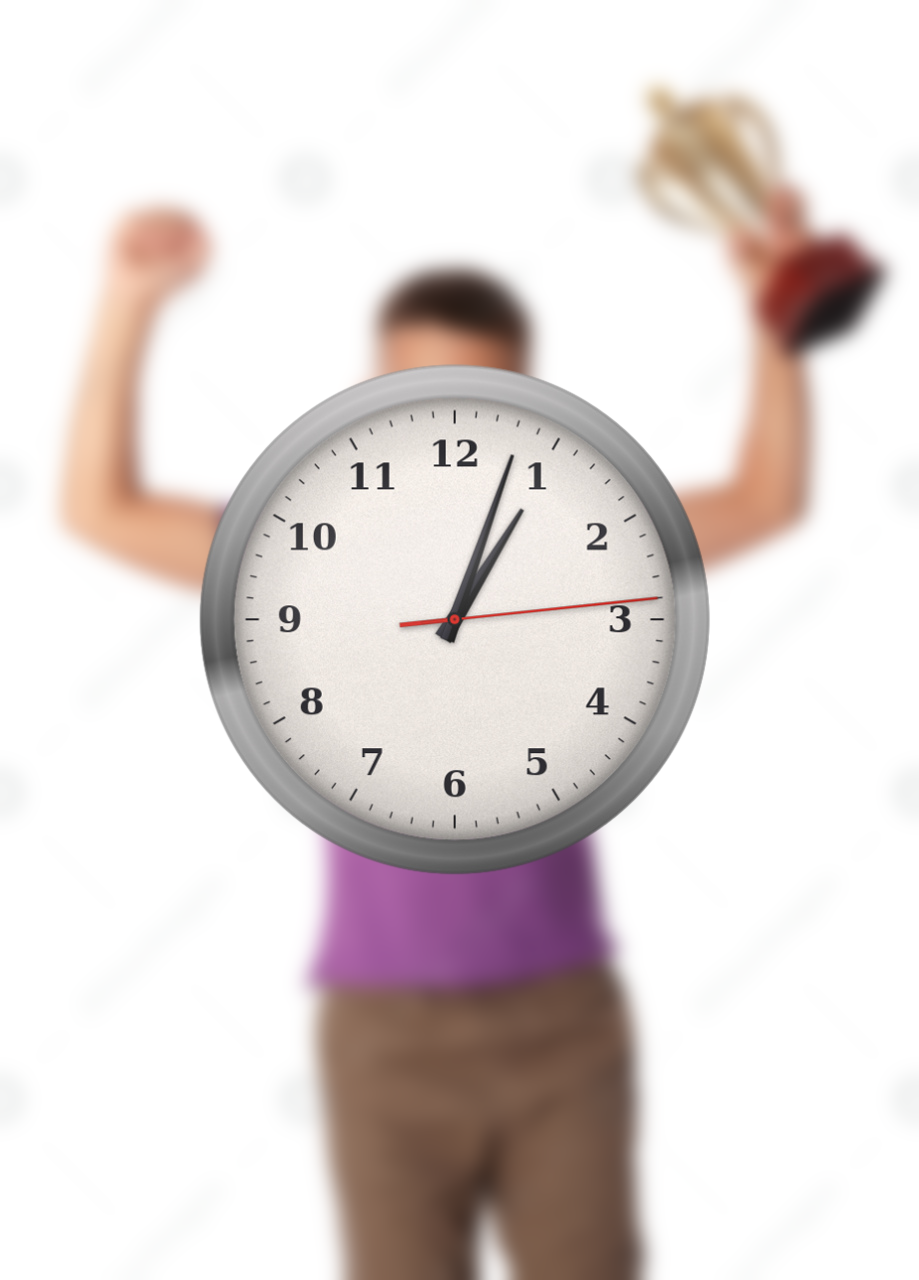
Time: h=1 m=3 s=14
